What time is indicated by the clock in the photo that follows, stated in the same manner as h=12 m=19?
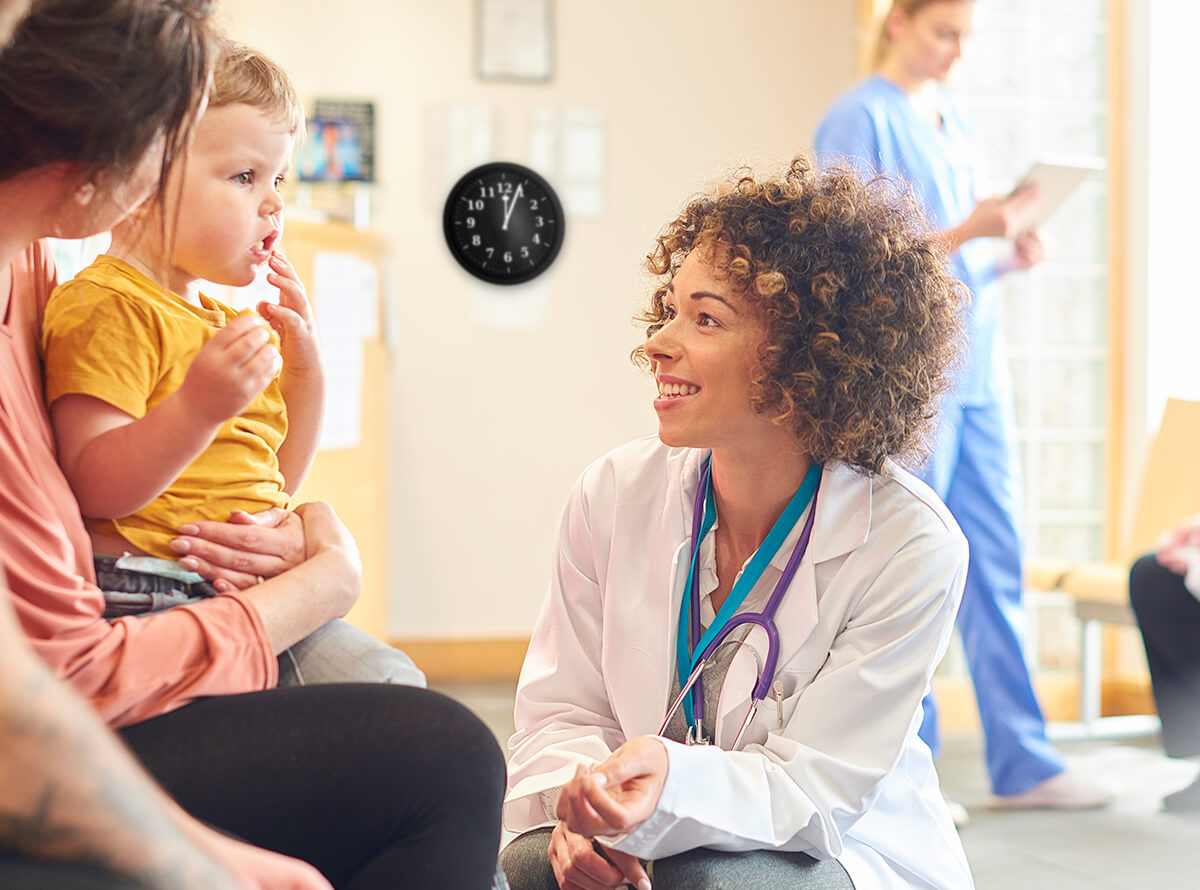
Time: h=12 m=4
